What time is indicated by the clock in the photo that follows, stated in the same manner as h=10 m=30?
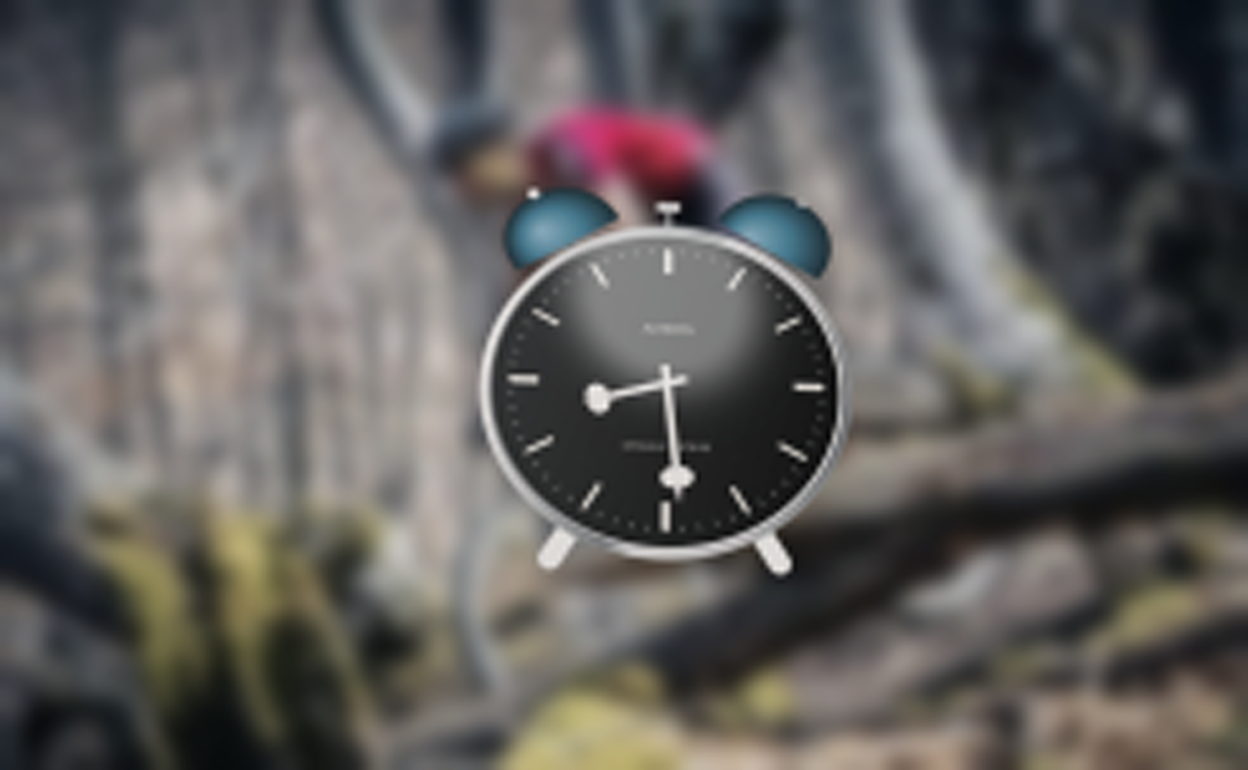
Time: h=8 m=29
